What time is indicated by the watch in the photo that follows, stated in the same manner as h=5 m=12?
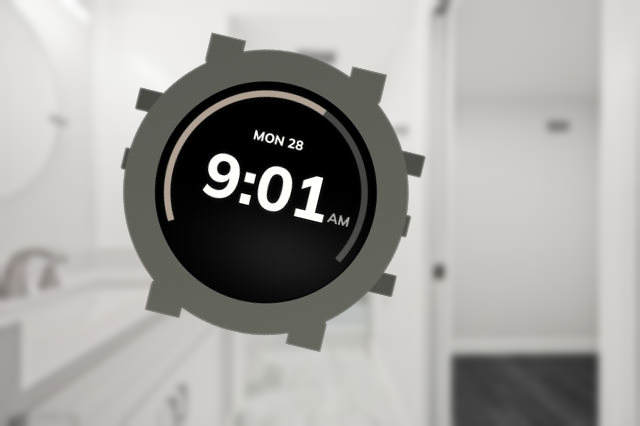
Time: h=9 m=1
